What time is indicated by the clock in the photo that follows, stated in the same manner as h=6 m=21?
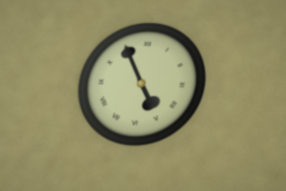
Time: h=4 m=55
